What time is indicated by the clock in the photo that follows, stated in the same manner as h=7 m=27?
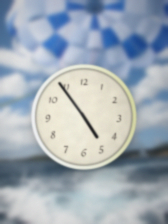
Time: h=4 m=54
